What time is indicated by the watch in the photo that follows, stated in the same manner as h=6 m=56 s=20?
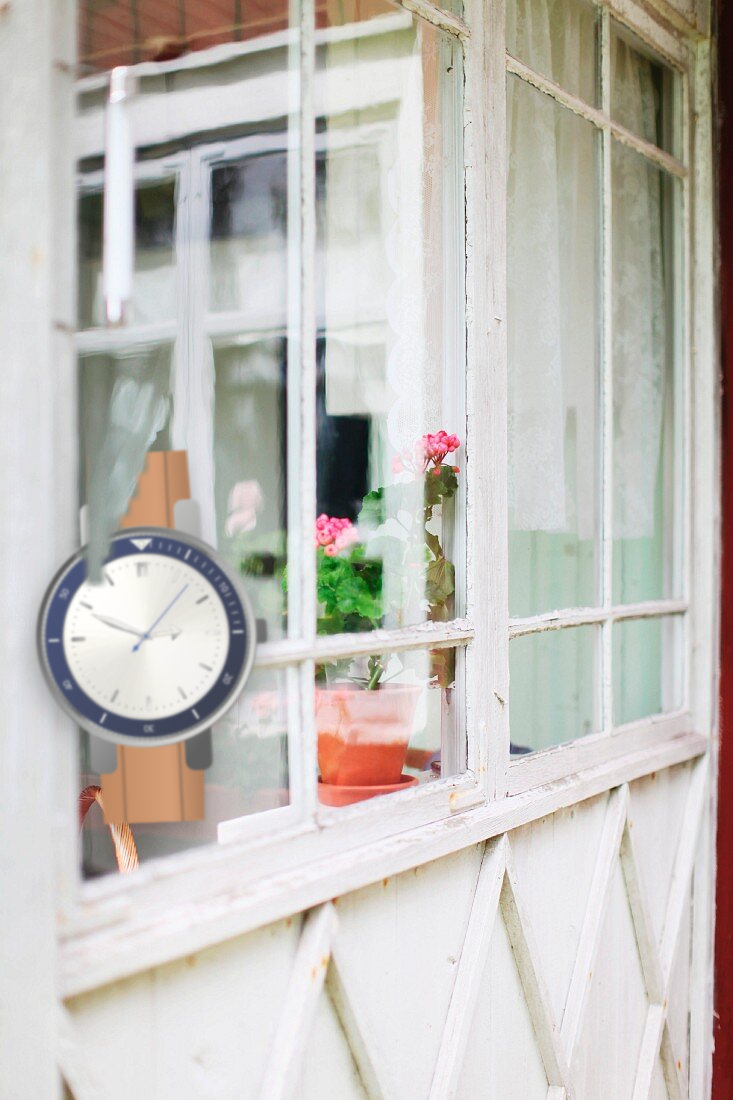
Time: h=2 m=49 s=7
